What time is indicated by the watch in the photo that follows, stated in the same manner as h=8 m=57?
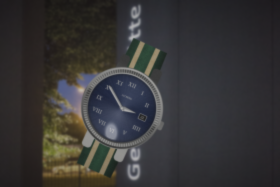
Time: h=2 m=51
